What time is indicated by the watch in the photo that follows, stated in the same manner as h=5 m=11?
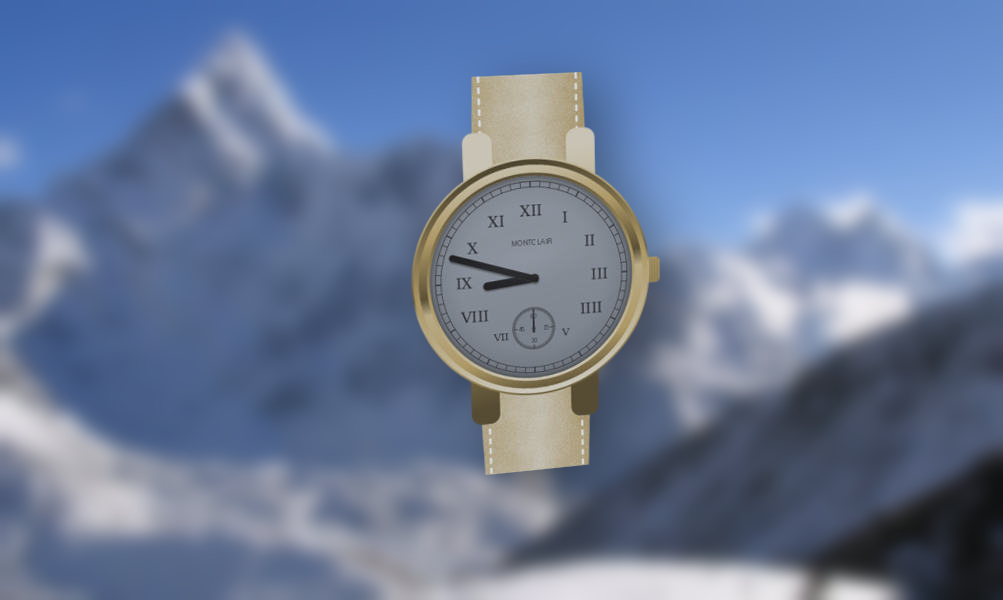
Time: h=8 m=48
